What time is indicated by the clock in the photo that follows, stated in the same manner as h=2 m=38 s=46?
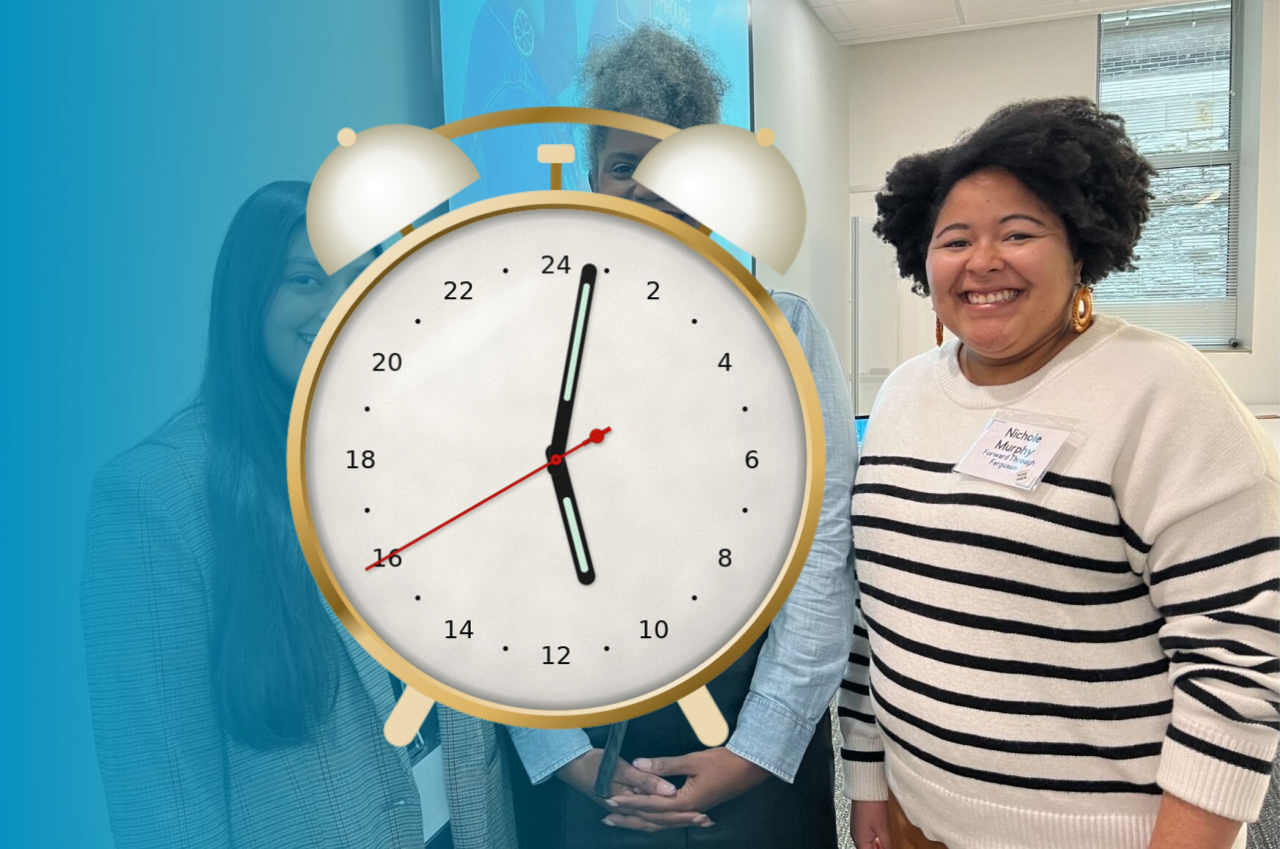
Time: h=11 m=1 s=40
